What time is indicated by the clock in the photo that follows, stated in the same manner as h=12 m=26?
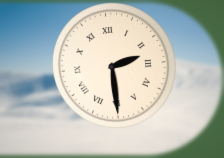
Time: h=2 m=30
